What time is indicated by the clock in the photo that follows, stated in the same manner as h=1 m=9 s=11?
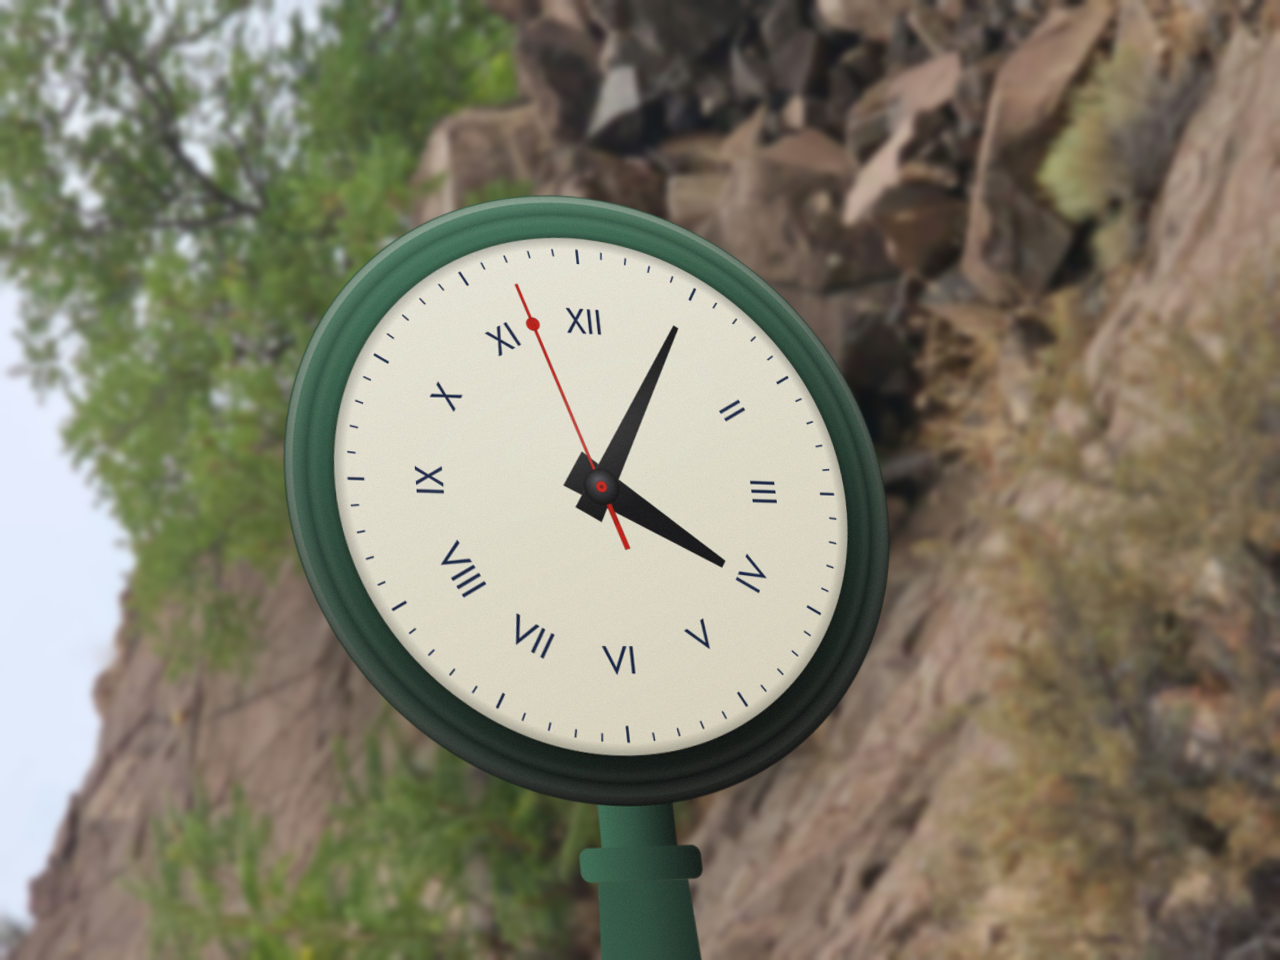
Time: h=4 m=4 s=57
